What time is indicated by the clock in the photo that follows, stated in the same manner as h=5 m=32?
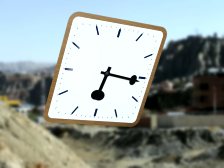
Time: h=6 m=16
